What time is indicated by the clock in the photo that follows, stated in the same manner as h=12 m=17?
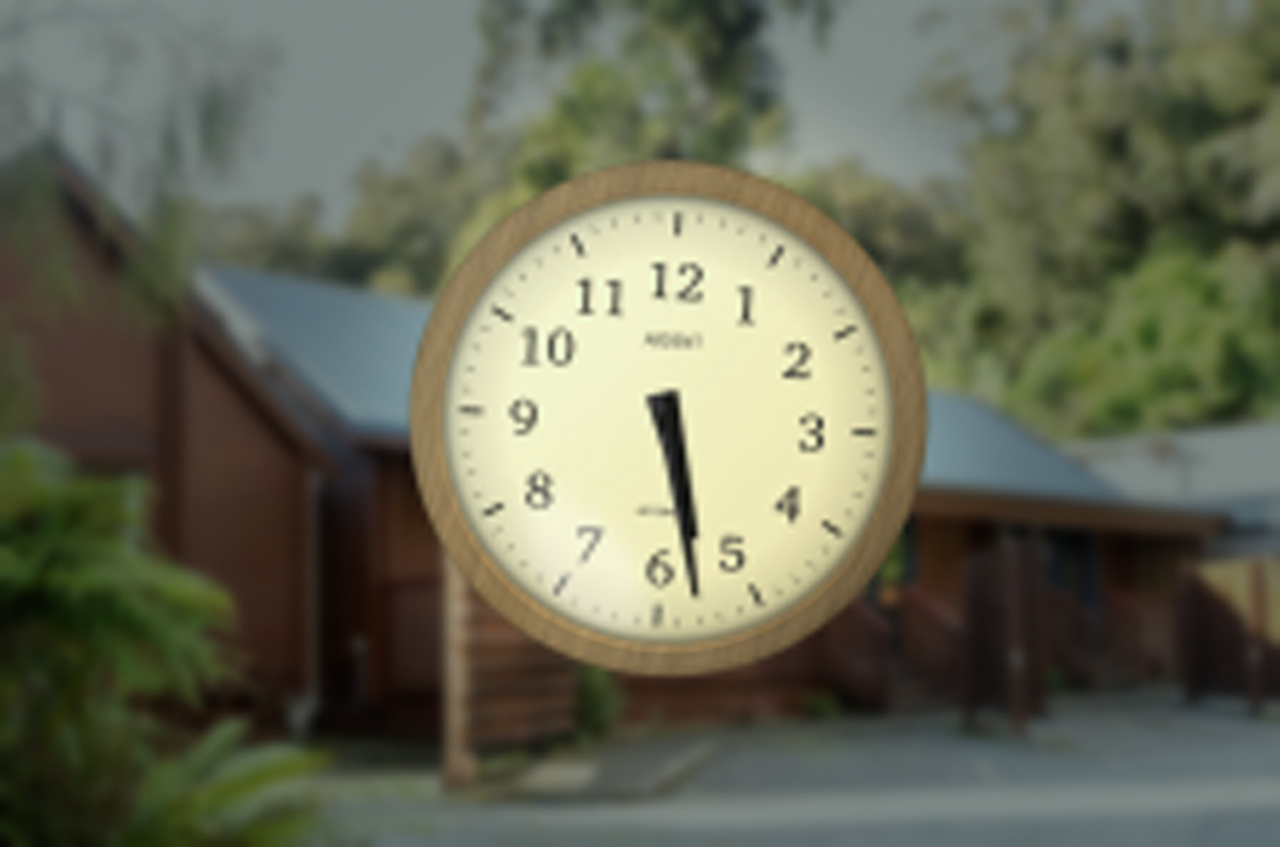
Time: h=5 m=28
